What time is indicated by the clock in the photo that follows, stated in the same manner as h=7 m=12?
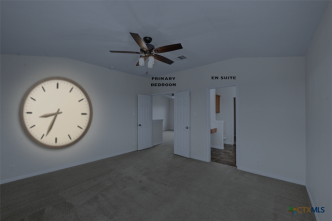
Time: h=8 m=34
